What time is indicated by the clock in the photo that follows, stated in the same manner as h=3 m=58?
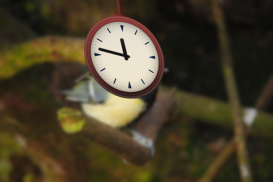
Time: h=11 m=47
